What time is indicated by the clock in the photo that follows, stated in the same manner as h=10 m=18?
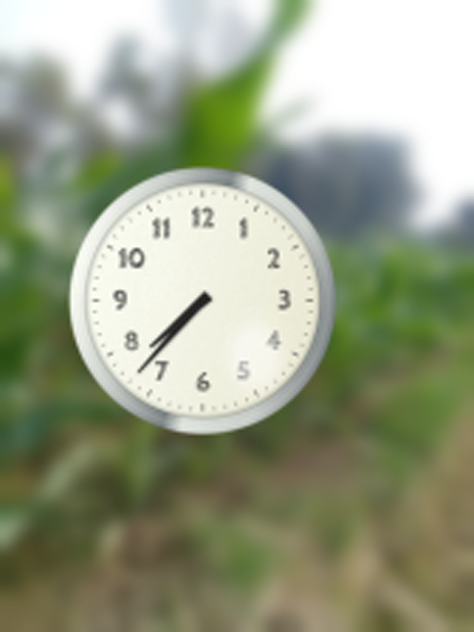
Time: h=7 m=37
